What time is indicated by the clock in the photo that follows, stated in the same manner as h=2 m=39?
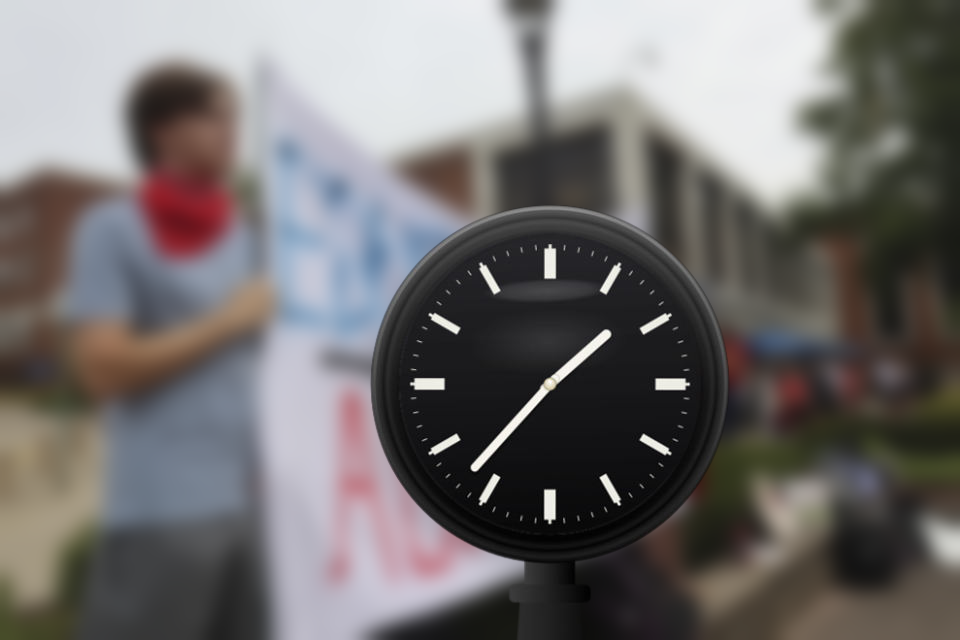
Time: h=1 m=37
